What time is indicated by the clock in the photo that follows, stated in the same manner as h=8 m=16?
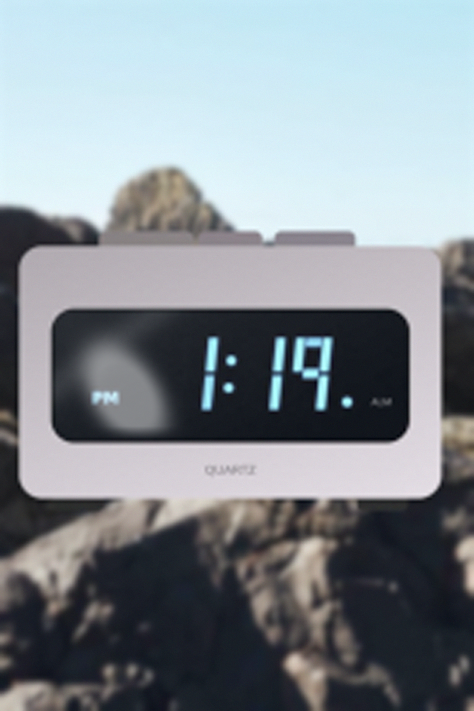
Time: h=1 m=19
